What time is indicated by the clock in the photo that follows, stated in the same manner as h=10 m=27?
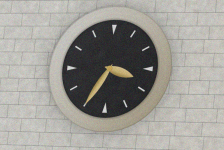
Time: h=3 m=35
